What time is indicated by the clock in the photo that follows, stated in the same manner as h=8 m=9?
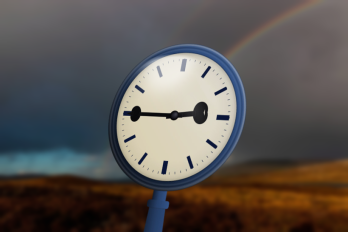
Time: h=2 m=45
